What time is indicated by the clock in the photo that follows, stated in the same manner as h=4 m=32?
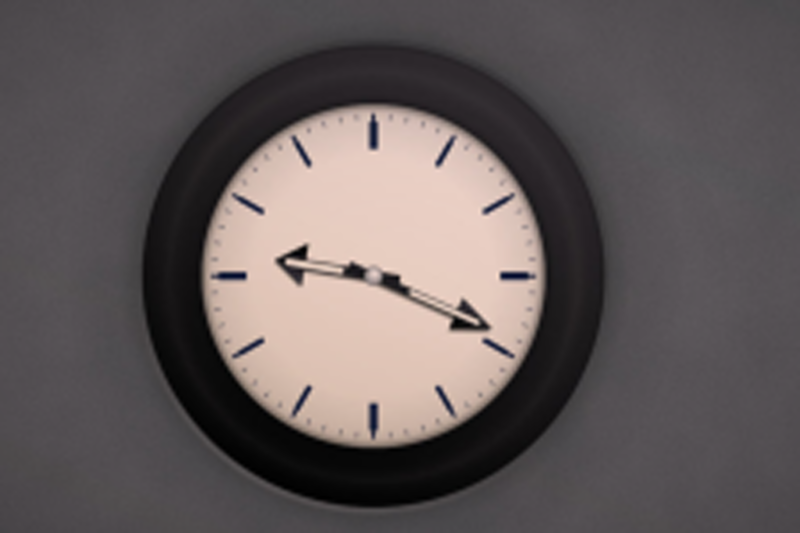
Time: h=9 m=19
